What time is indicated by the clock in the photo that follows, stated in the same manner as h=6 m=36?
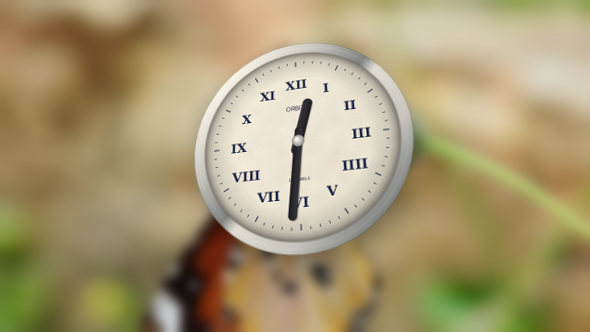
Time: h=12 m=31
